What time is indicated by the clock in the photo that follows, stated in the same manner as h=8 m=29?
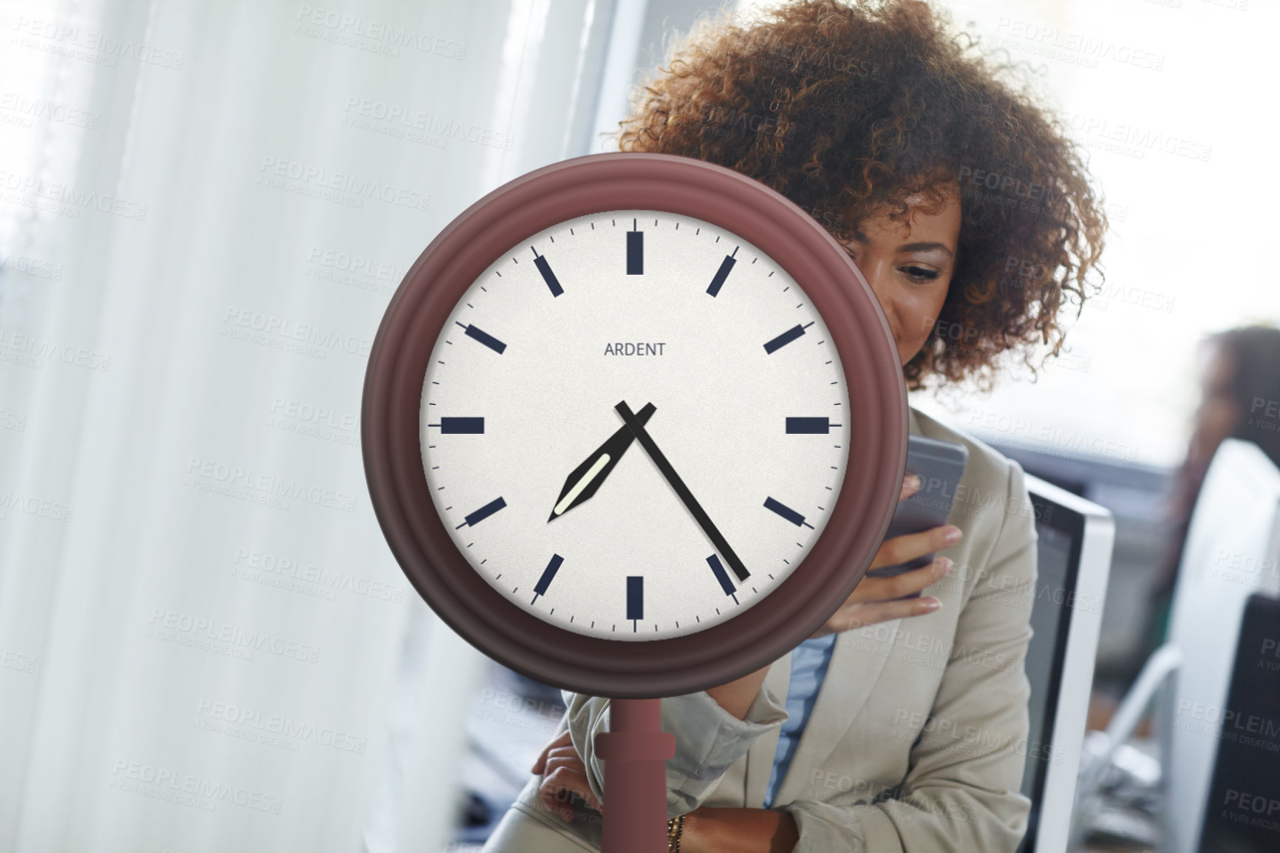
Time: h=7 m=24
